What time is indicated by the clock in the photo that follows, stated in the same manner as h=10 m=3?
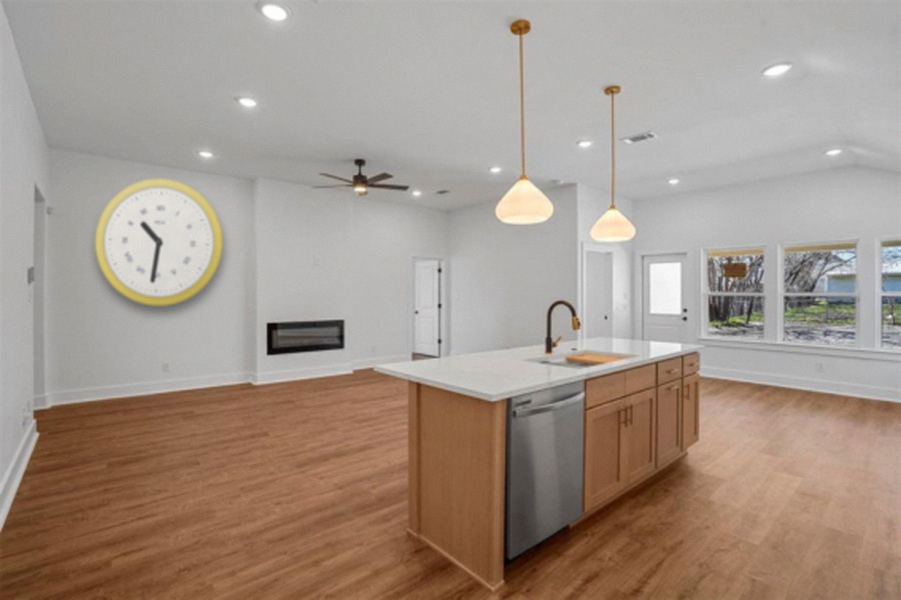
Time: h=10 m=31
